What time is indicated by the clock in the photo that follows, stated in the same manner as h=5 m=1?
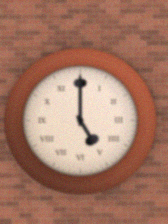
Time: h=5 m=0
